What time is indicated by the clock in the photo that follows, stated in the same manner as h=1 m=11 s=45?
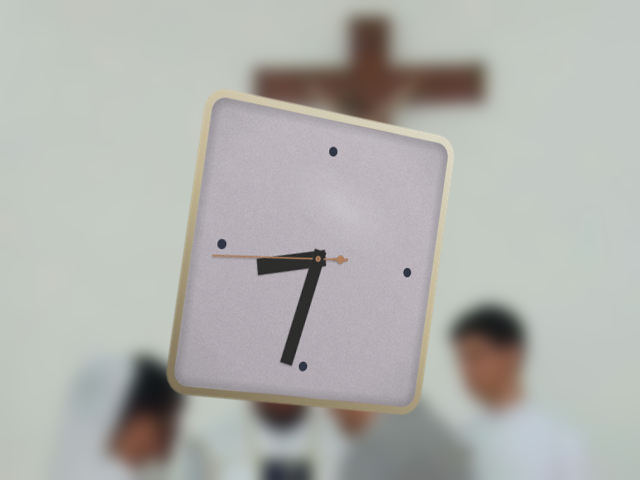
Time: h=8 m=31 s=44
